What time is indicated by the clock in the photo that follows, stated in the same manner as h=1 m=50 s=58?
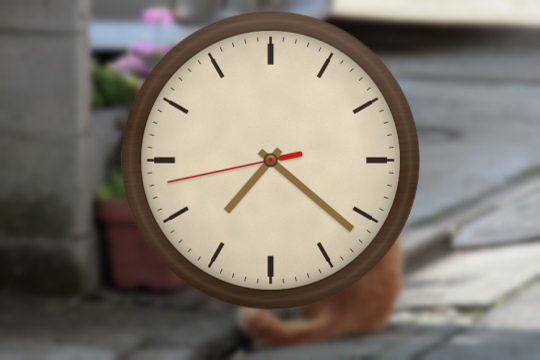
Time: h=7 m=21 s=43
